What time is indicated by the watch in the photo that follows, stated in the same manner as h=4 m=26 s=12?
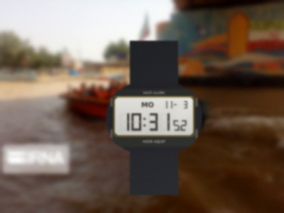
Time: h=10 m=31 s=52
